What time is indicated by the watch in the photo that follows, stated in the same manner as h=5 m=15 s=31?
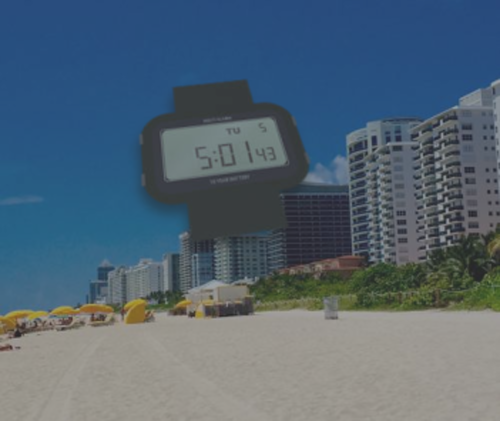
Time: h=5 m=1 s=43
